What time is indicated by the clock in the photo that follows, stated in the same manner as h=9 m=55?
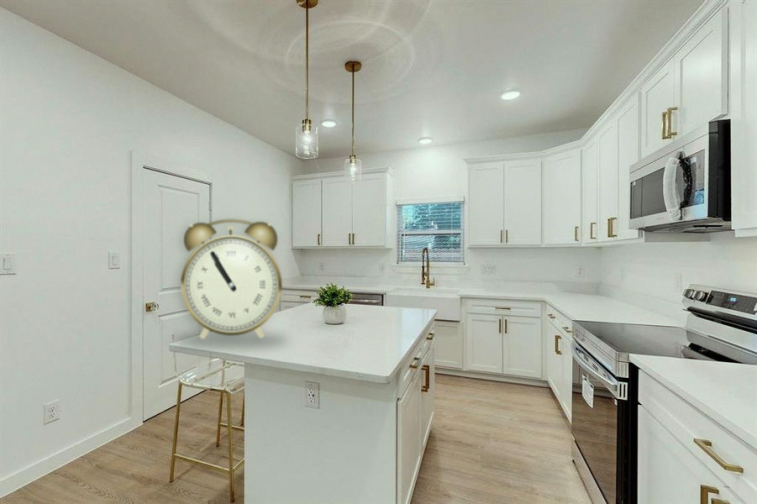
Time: h=10 m=55
